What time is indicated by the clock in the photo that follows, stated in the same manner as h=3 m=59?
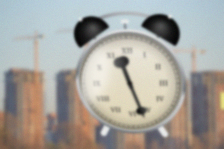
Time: h=11 m=27
